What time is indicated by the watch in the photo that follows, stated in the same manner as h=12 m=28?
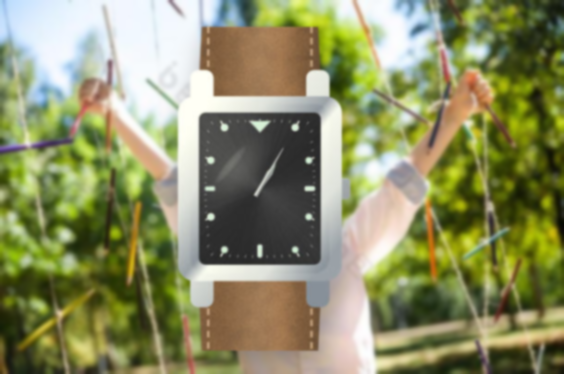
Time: h=1 m=5
